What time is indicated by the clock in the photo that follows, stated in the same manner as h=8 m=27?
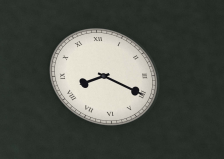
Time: h=8 m=20
